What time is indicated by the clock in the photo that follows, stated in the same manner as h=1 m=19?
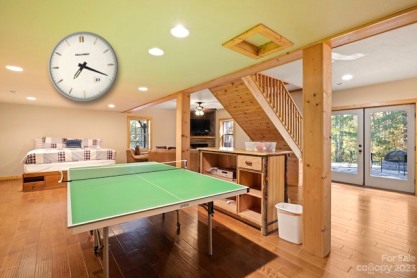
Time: h=7 m=19
